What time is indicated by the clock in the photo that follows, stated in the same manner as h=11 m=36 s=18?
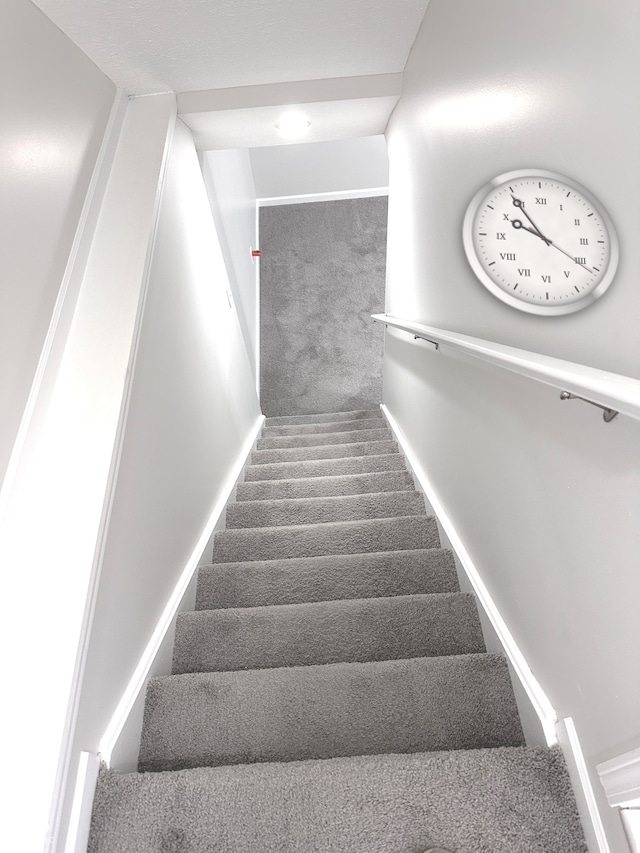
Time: h=9 m=54 s=21
